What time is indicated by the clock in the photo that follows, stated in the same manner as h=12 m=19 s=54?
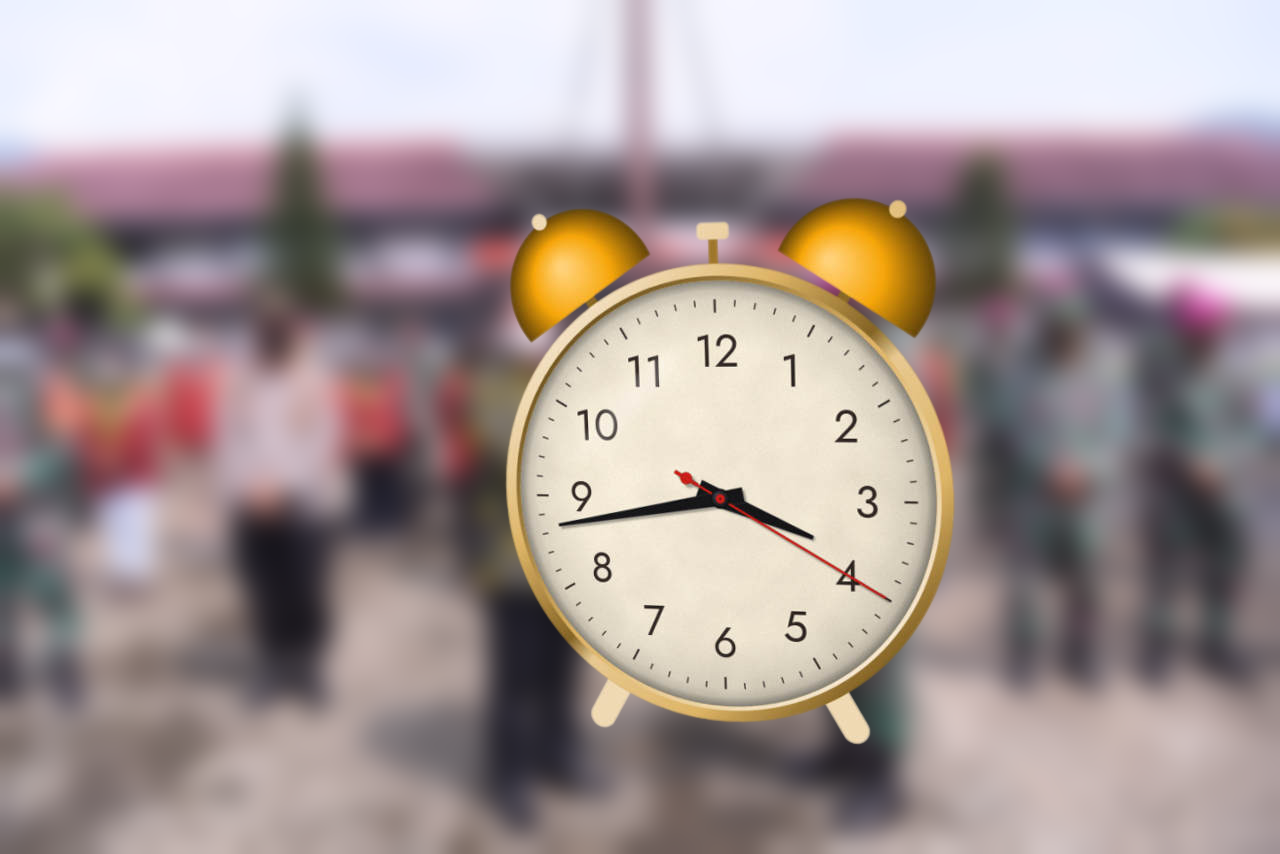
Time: h=3 m=43 s=20
